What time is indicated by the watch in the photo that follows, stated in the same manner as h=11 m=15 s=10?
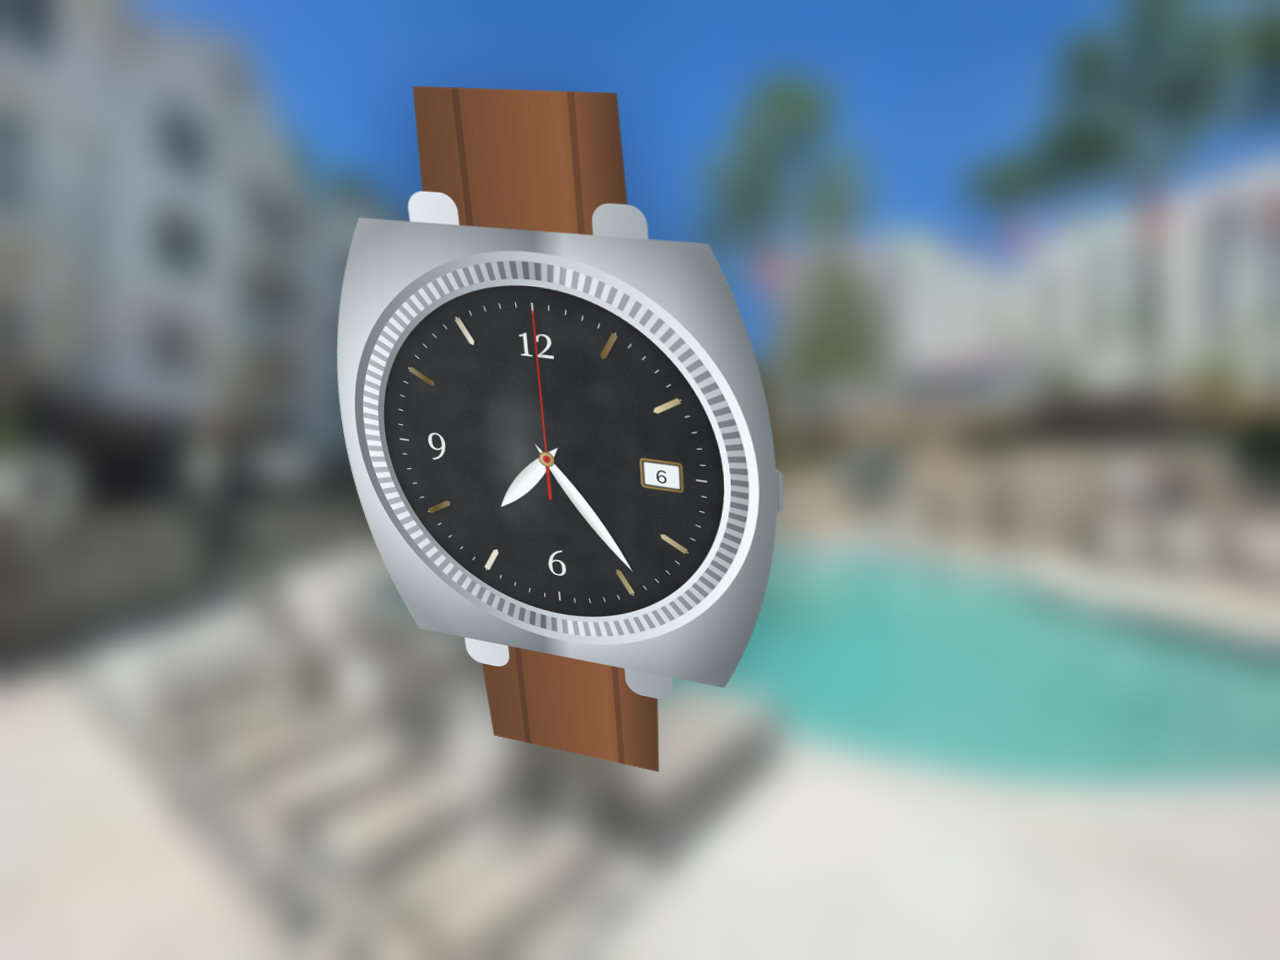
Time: h=7 m=24 s=0
